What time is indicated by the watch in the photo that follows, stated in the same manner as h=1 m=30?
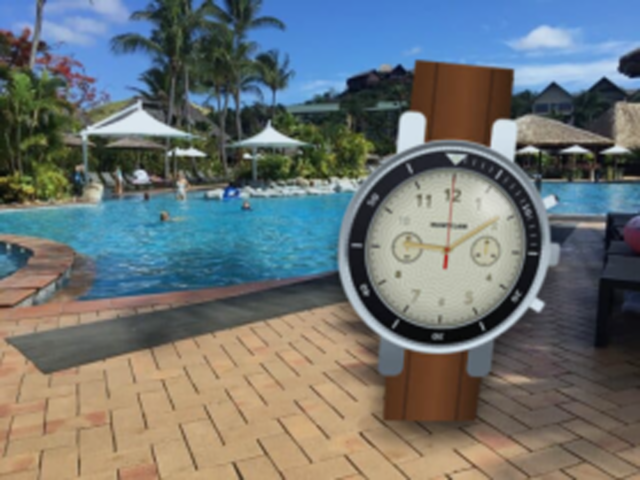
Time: h=9 m=9
